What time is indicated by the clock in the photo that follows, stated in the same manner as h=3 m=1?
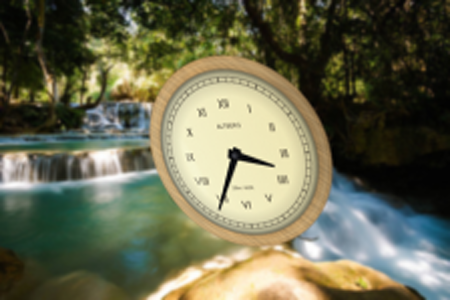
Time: h=3 m=35
